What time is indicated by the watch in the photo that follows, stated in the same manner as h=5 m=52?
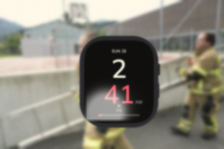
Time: h=2 m=41
